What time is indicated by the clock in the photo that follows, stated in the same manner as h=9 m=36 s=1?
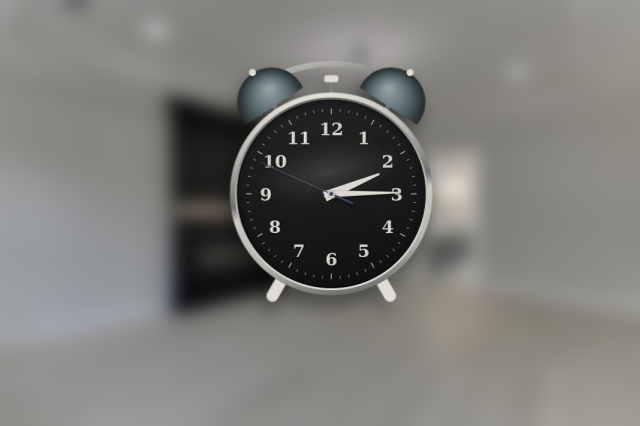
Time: h=2 m=14 s=49
